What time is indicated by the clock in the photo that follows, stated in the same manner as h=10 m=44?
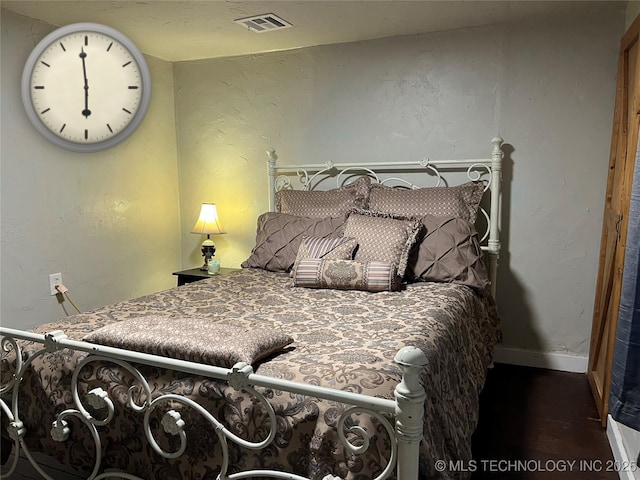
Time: h=5 m=59
